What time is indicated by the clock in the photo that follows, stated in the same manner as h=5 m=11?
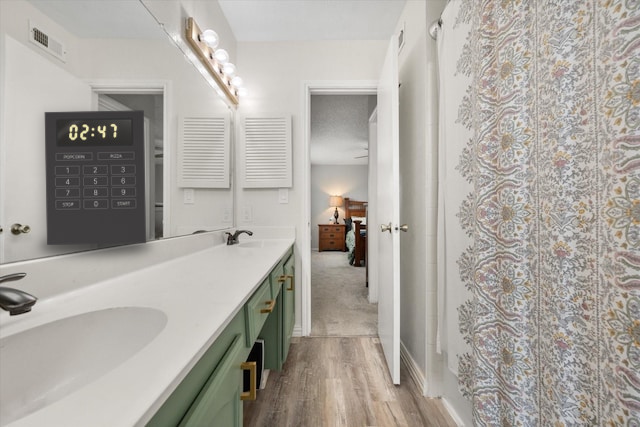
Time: h=2 m=47
